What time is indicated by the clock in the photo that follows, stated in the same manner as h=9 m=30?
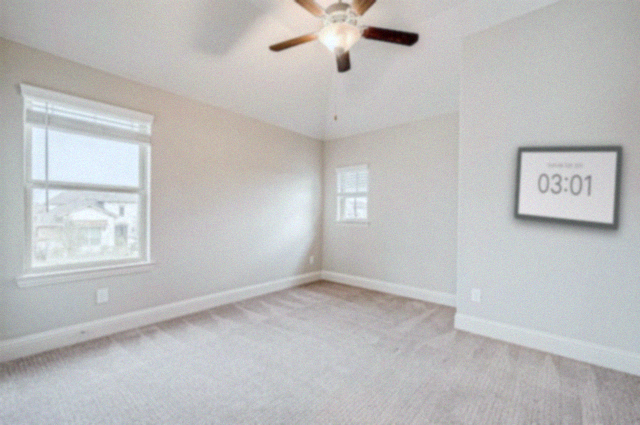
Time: h=3 m=1
